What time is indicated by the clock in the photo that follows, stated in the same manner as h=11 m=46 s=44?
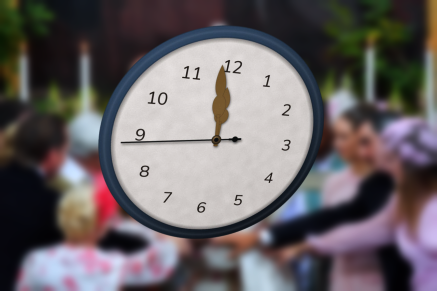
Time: h=11 m=58 s=44
